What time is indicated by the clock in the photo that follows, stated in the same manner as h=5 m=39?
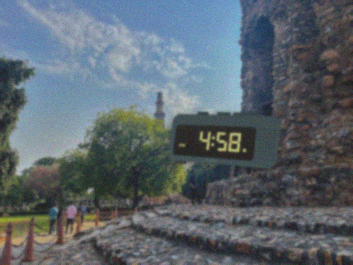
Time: h=4 m=58
